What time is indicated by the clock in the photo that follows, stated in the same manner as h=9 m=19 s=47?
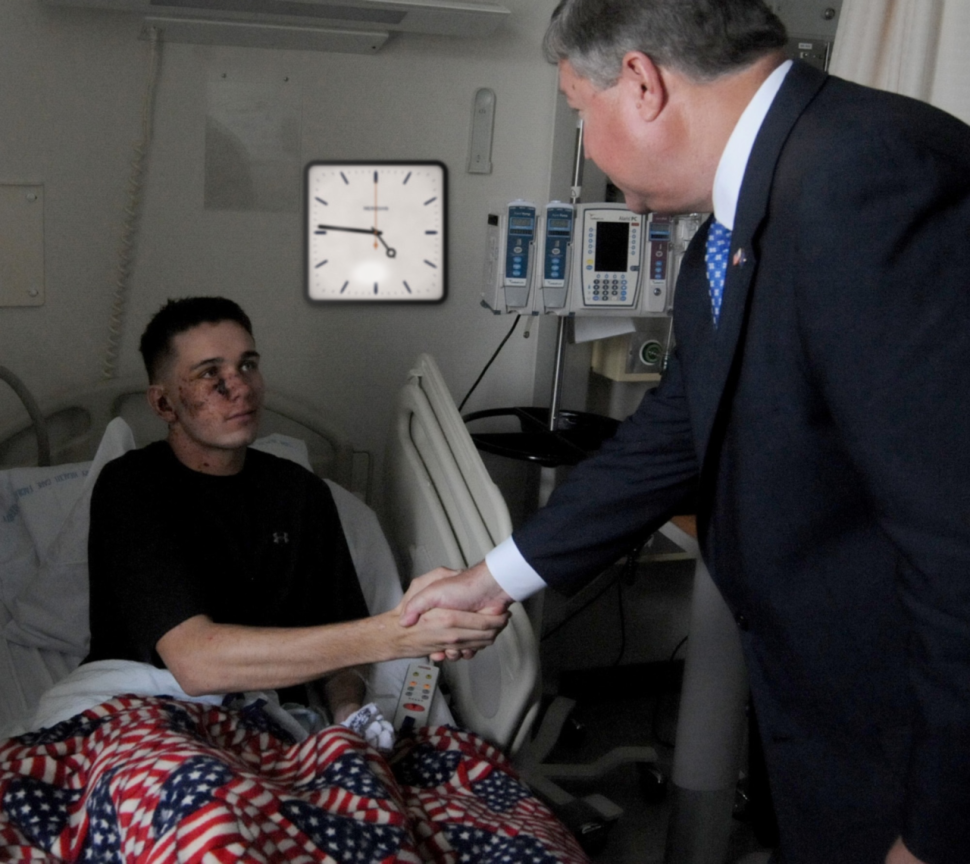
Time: h=4 m=46 s=0
